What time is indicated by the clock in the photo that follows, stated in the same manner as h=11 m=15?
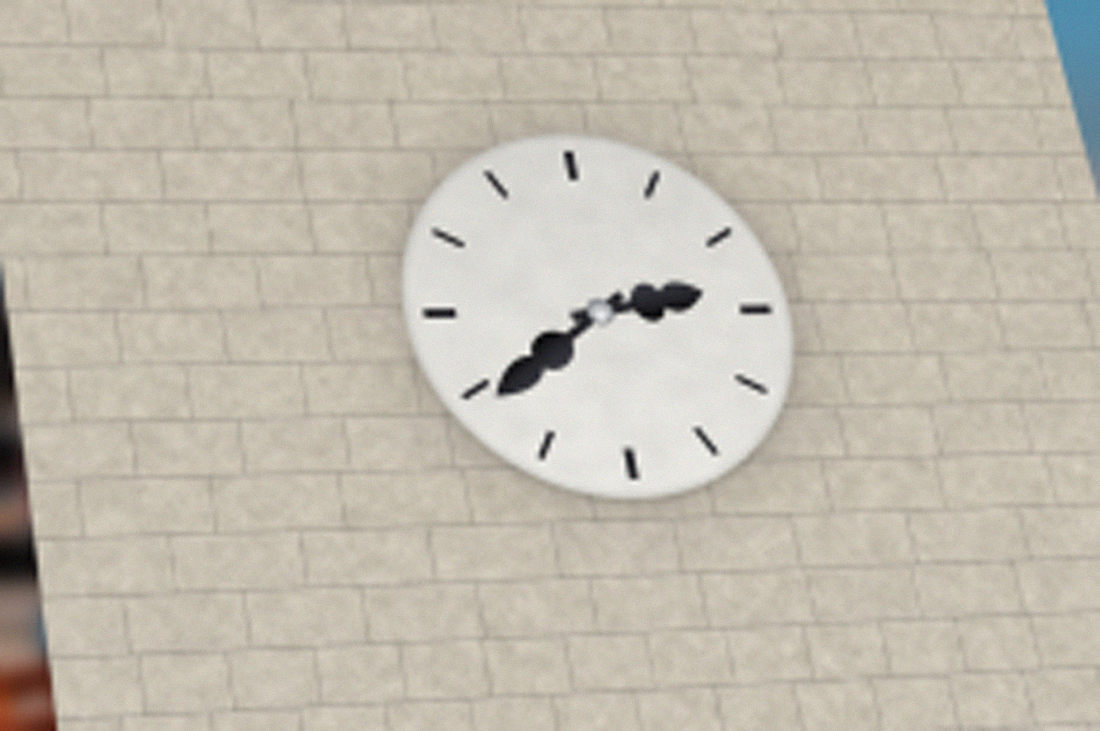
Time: h=2 m=39
